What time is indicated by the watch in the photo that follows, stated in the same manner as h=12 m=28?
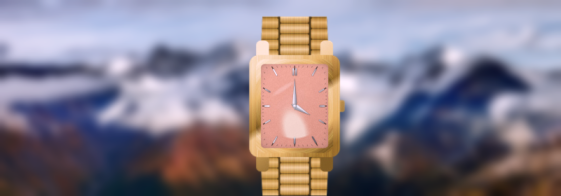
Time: h=4 m=0
